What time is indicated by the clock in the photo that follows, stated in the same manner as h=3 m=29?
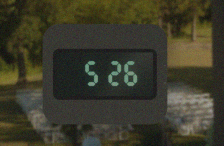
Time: h=5 m=26
